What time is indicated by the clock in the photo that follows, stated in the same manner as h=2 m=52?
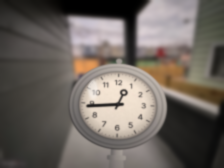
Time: h=12 m=44
